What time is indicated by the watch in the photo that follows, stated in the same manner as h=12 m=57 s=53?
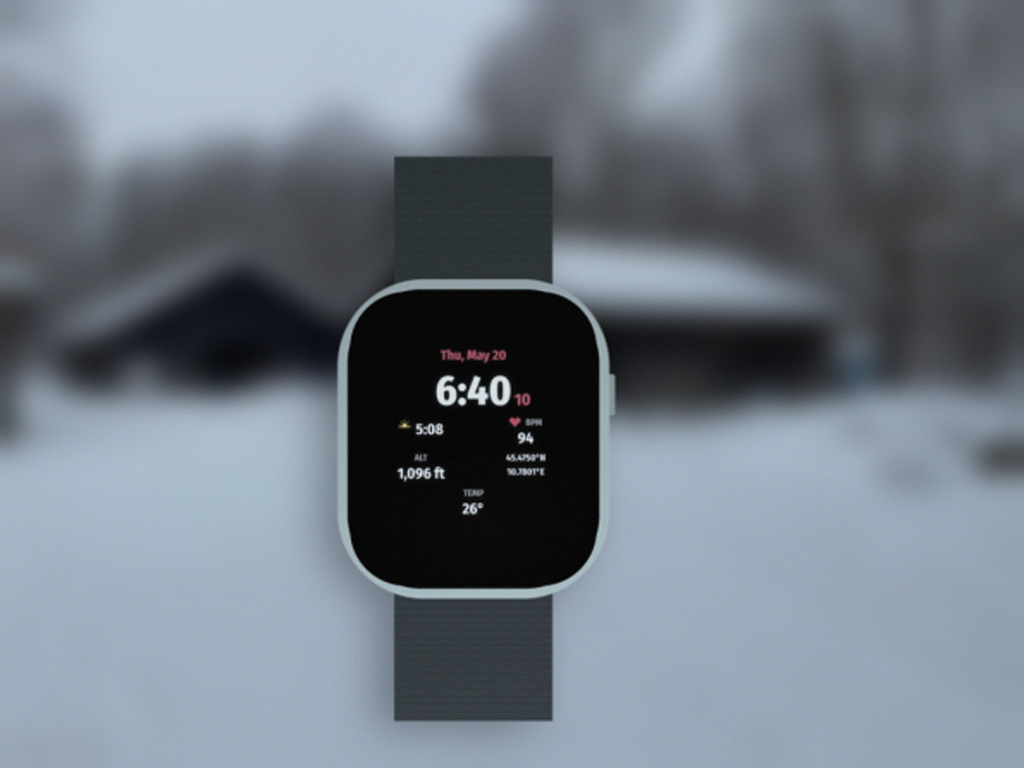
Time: h=6 m=40 s=10
